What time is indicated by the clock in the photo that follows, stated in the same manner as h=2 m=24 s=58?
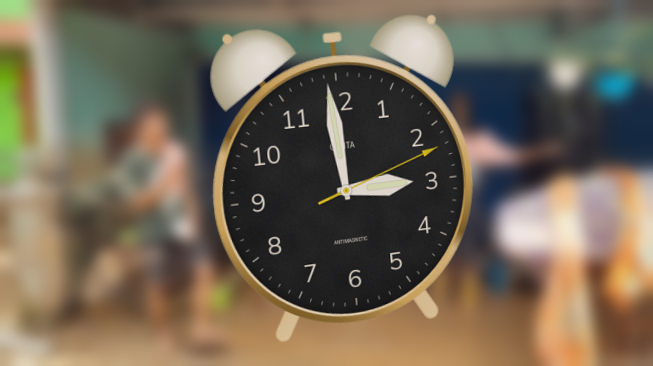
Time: h=2 m=59 s=12
